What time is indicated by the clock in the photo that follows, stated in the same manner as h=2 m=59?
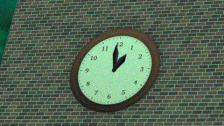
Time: h=12 m=59
